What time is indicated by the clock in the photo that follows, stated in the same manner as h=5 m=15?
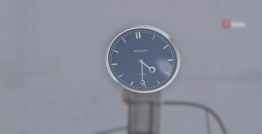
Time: h=4 m=31
